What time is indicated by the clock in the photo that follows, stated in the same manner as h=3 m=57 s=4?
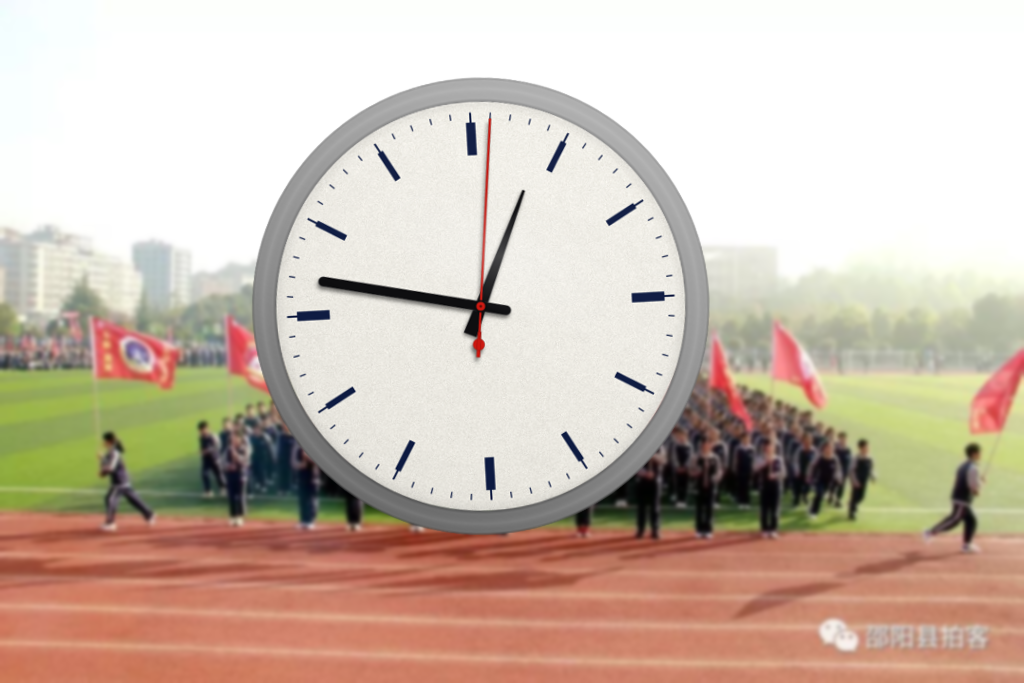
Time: h=12 m=47 s=1
